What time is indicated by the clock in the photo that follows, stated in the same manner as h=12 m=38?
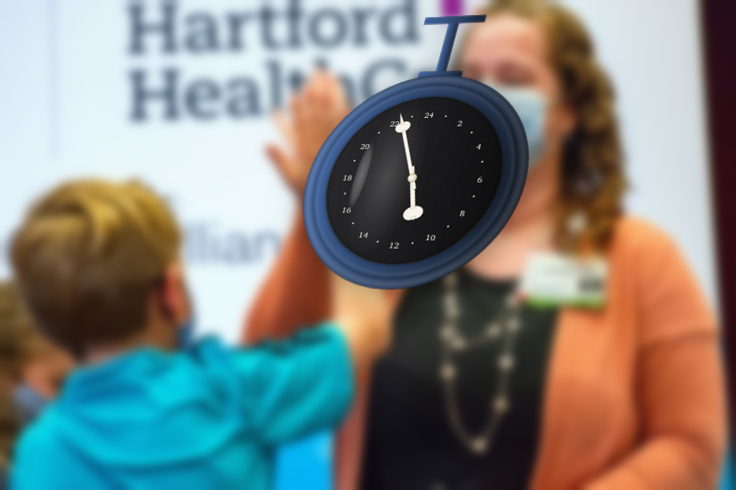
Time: h=10 m=56
